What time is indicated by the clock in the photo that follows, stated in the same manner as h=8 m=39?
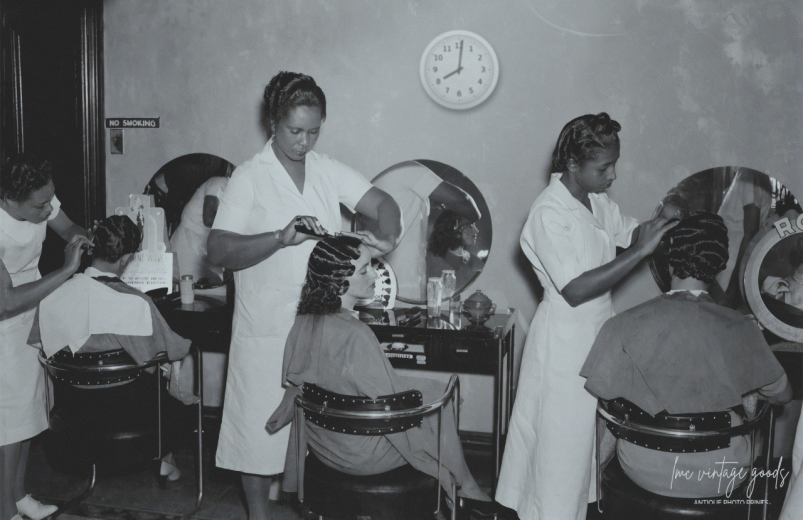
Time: h=8 m=1
